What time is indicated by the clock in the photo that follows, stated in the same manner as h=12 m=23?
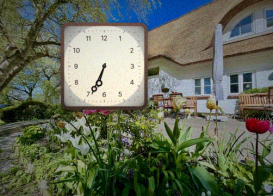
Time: h=6 m=34
